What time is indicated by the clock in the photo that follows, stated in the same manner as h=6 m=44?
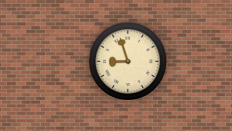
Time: h=8 m=57
